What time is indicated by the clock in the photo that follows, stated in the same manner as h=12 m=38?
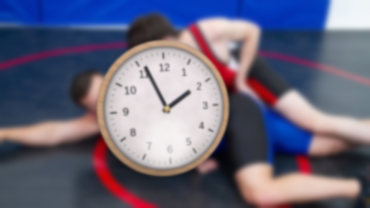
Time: h=1 m=56
